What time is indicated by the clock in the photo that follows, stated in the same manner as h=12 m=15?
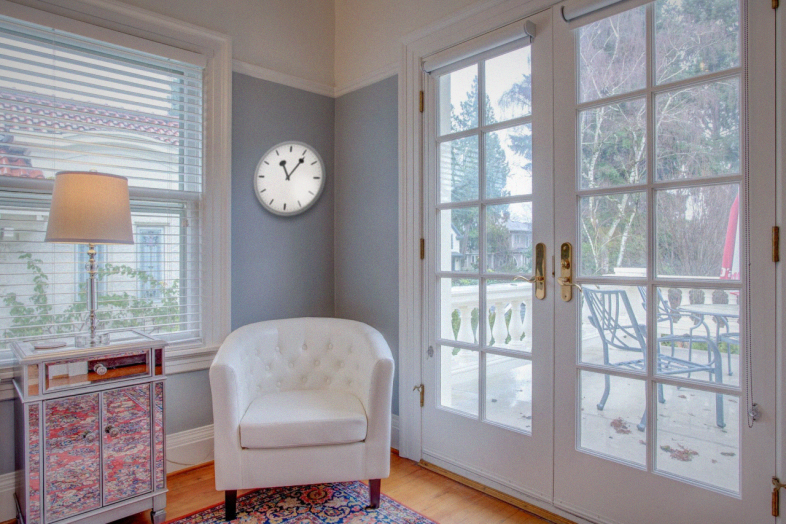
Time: h=11 m=6
